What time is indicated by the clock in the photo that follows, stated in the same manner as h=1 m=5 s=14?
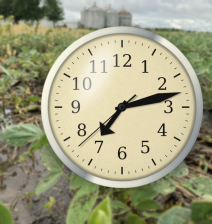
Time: h=7 m=12 s=38
